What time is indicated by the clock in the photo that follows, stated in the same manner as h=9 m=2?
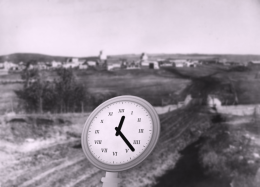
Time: h=12 m=23
